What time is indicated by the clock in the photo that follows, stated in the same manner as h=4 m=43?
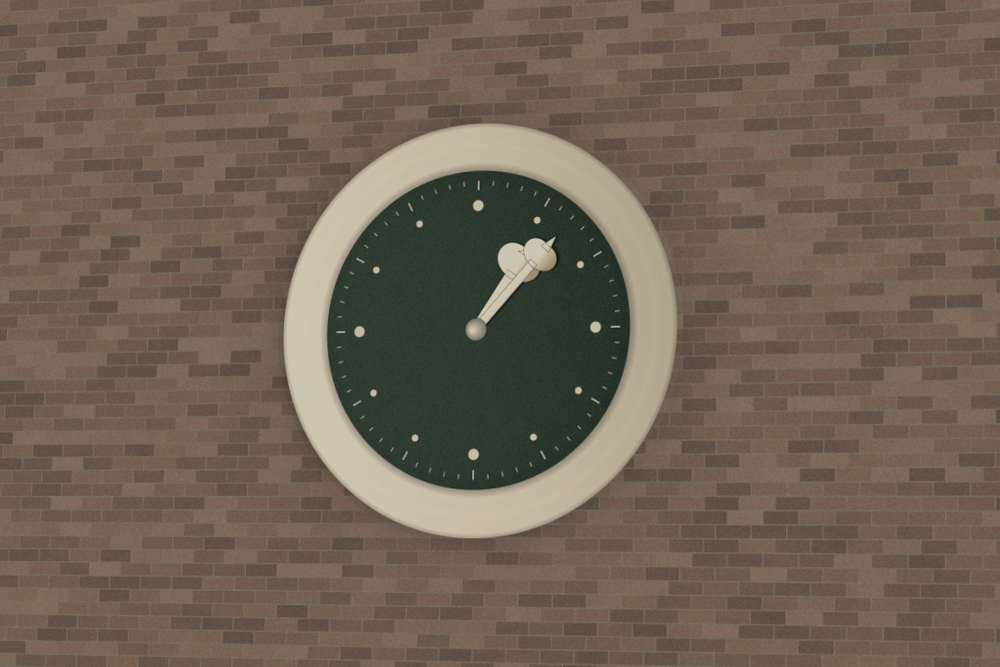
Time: h=1 m=7
